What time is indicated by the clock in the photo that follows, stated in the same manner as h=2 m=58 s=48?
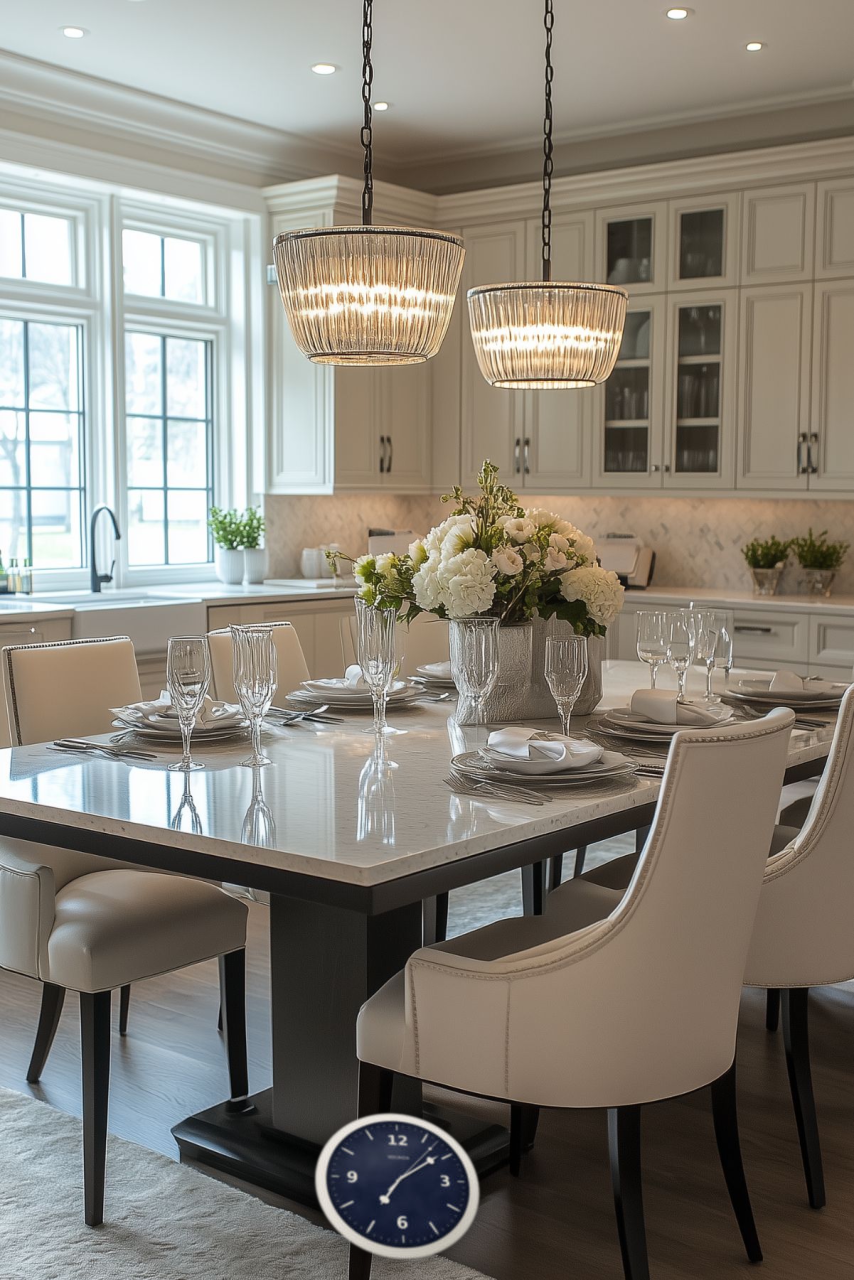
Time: h=7 m=9 s=7
